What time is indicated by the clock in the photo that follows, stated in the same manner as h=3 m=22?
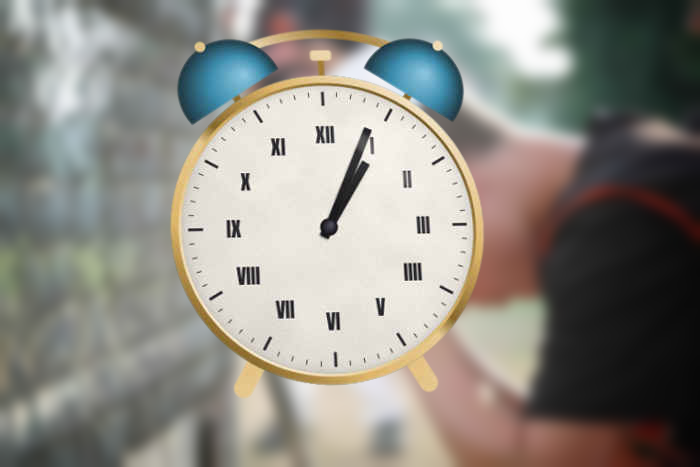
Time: h=1 m=4
